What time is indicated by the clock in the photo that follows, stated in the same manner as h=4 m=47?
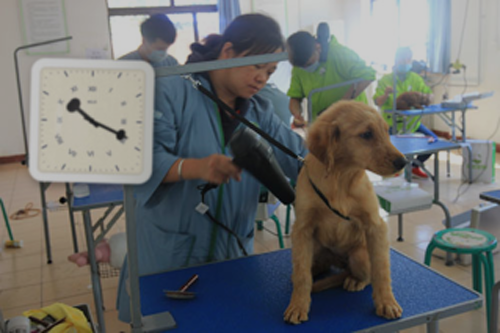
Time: h=10 m=19
